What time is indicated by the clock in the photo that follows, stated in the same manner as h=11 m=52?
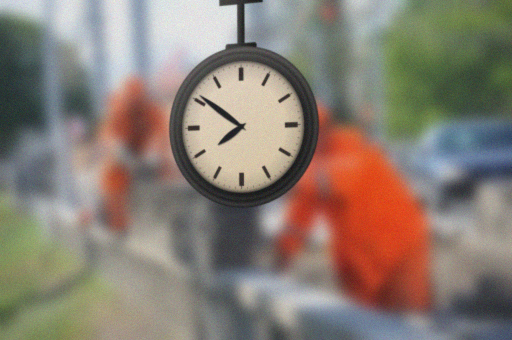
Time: h=7 m=51
